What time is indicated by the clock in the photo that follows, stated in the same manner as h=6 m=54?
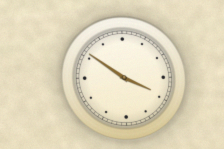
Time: h=3 m=51
